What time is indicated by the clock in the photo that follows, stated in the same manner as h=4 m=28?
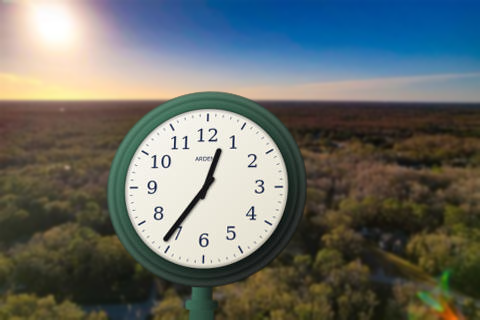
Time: h=12 m=36
